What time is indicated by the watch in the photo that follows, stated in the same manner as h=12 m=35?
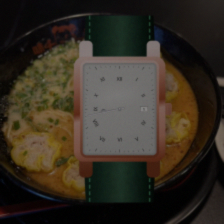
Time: h=8 m=43
